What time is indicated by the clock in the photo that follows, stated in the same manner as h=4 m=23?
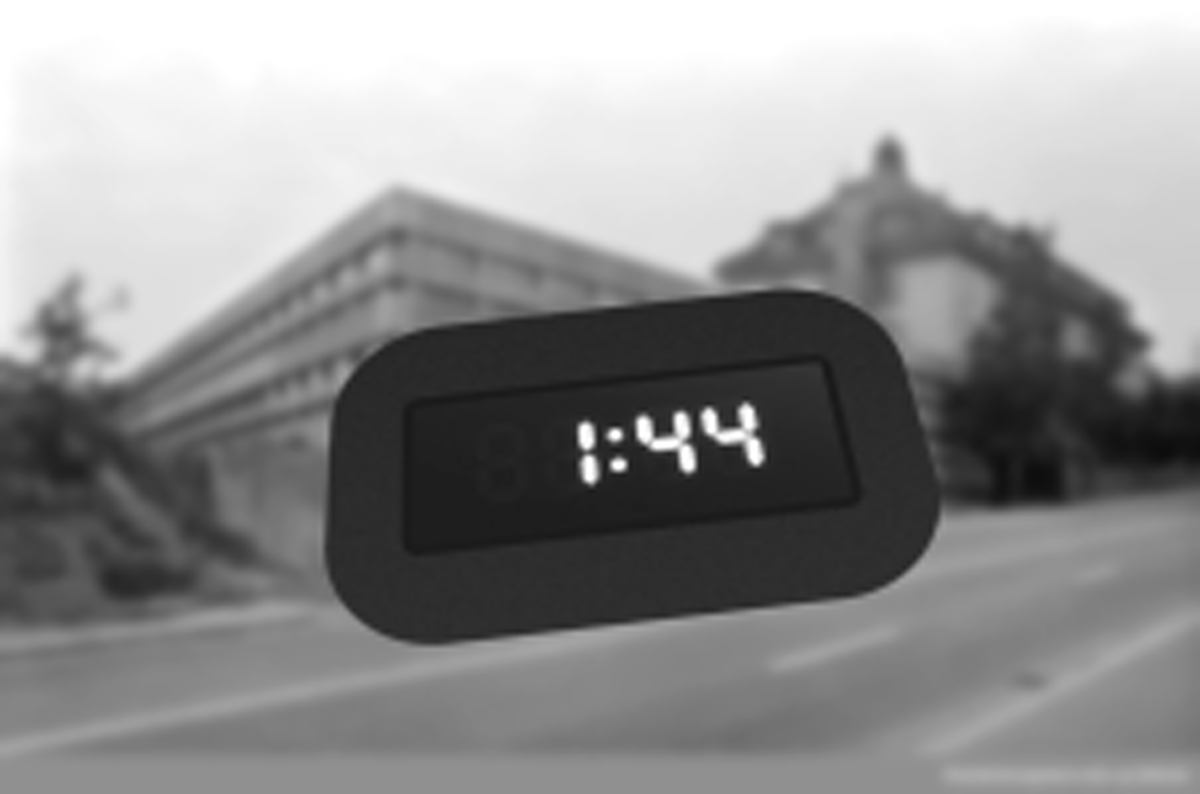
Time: h=1 m=44
